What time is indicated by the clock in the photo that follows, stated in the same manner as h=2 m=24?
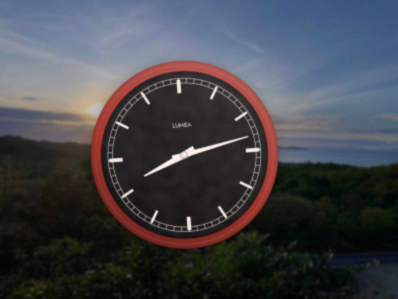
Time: h=8 m=13
